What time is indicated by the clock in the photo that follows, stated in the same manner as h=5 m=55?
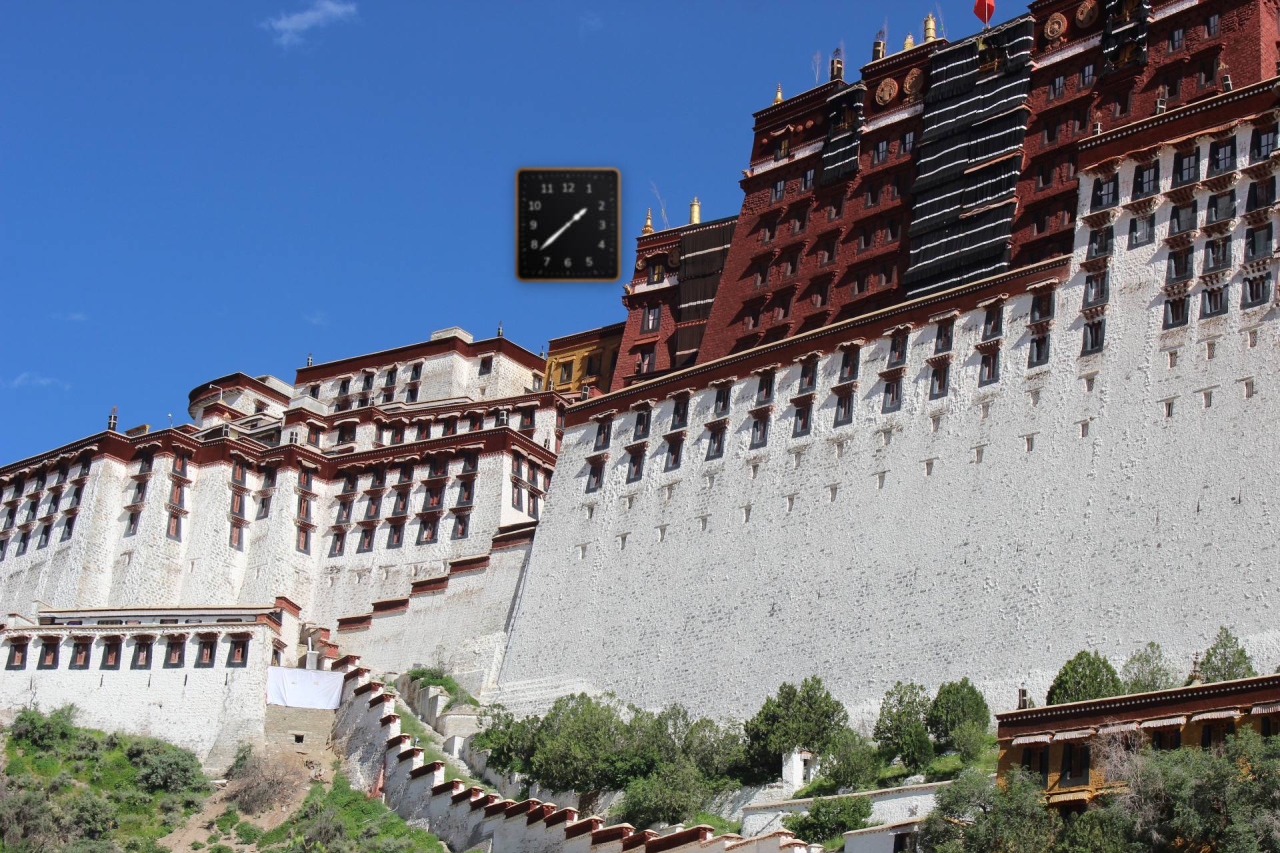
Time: h=1 m=38
